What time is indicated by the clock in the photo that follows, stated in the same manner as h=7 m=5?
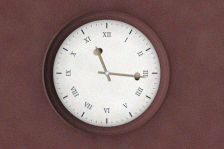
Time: h=11 m=16
